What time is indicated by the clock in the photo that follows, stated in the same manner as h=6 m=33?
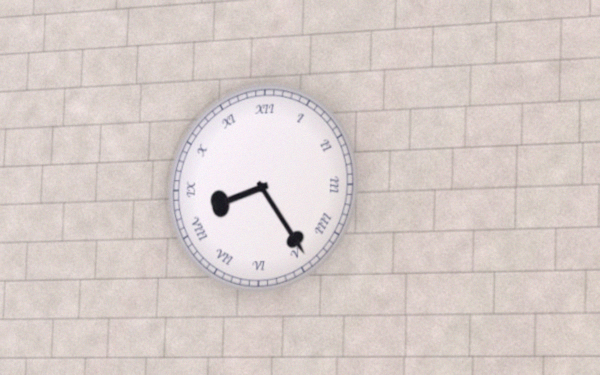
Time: h=8 m=24
